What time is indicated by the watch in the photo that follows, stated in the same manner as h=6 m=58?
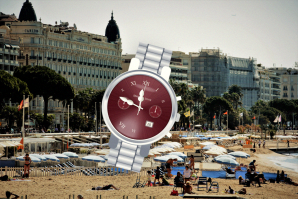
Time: h=11 m=47
